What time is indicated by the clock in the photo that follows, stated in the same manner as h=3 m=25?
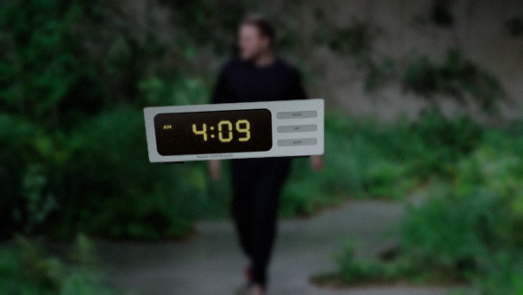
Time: h=4 m=9
